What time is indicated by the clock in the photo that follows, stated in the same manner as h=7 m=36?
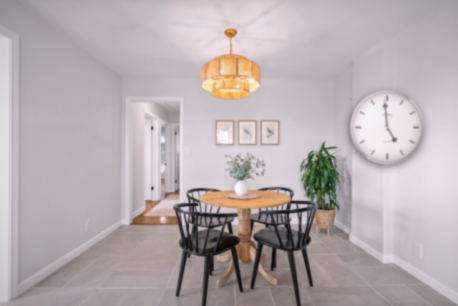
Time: h=4 m=59
